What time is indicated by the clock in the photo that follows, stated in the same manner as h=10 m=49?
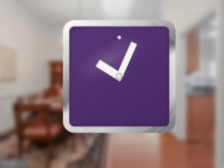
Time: h=10 m=4
